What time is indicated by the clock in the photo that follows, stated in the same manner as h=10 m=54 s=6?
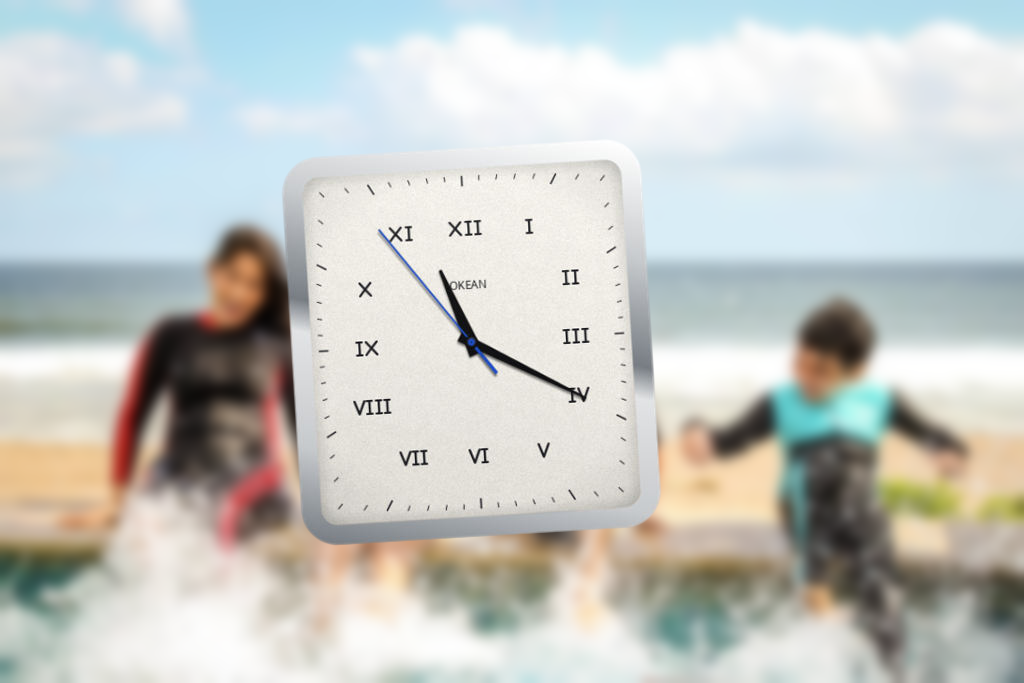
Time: h=11 m=19 s=54
